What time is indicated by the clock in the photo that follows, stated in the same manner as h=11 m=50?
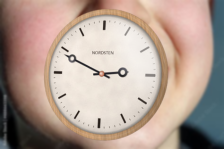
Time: h=2 m=49
